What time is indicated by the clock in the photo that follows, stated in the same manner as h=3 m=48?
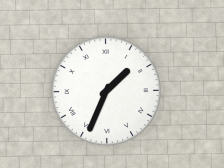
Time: h=1 m=34
